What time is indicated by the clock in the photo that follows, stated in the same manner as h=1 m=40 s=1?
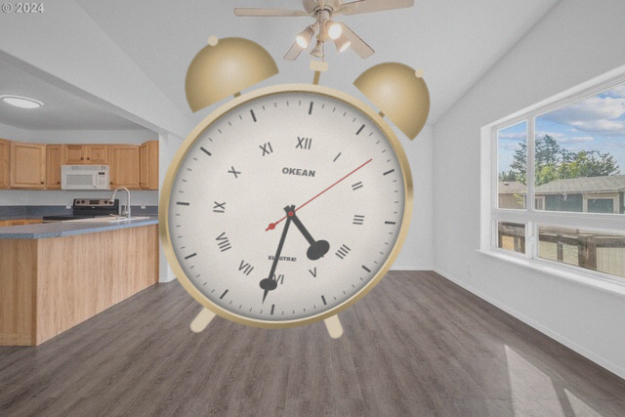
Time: h=4 m=31 s=8
